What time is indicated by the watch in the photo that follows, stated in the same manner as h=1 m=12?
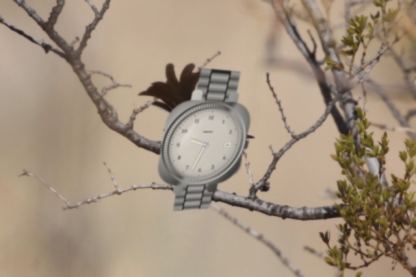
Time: h=9 m=33
